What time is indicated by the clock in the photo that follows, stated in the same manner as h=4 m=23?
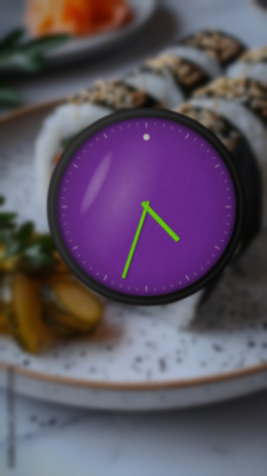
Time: h=4 m=33
